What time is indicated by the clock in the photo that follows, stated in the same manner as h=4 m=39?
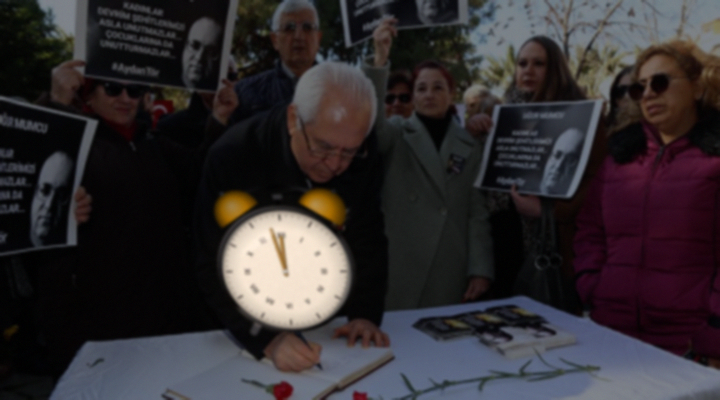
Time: h=11 m=58
